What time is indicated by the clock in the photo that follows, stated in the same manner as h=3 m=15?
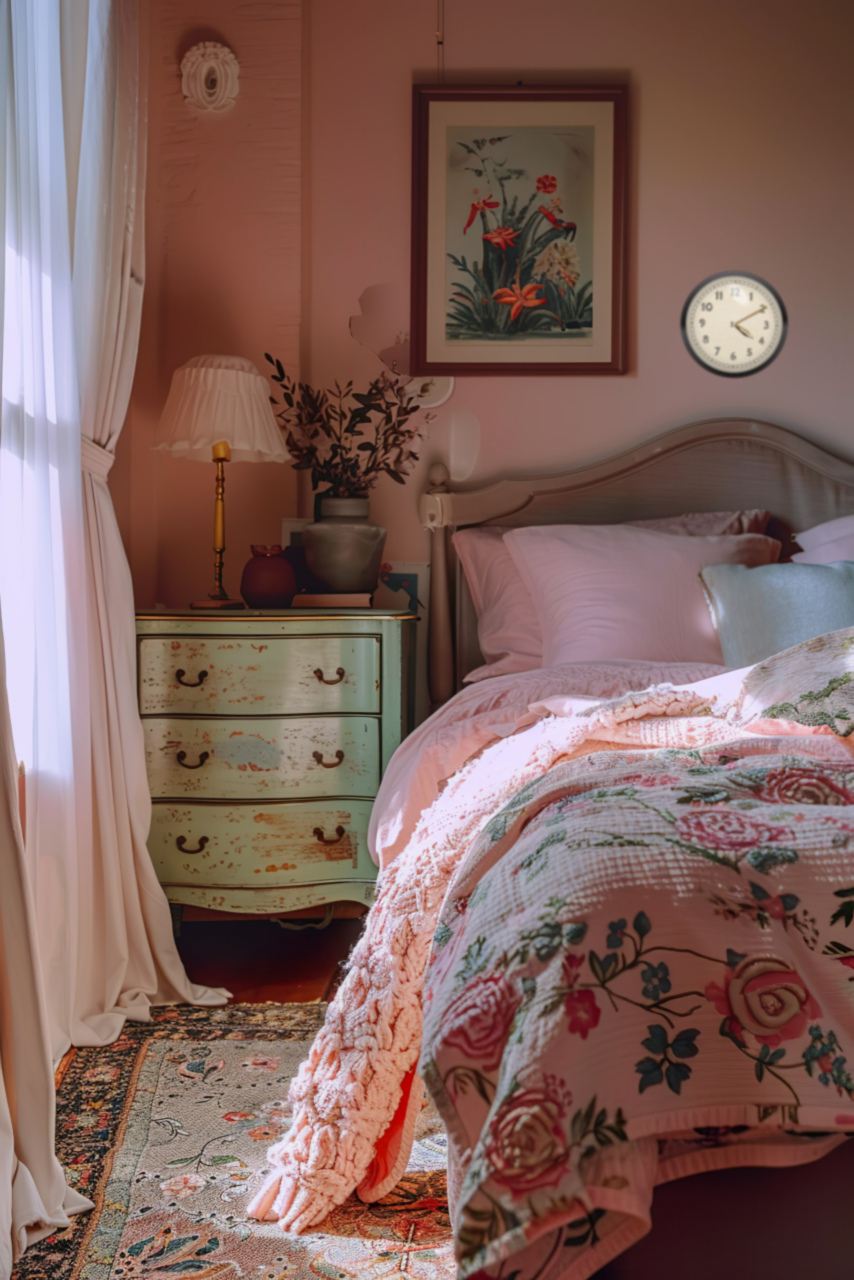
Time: h=4 m=10
